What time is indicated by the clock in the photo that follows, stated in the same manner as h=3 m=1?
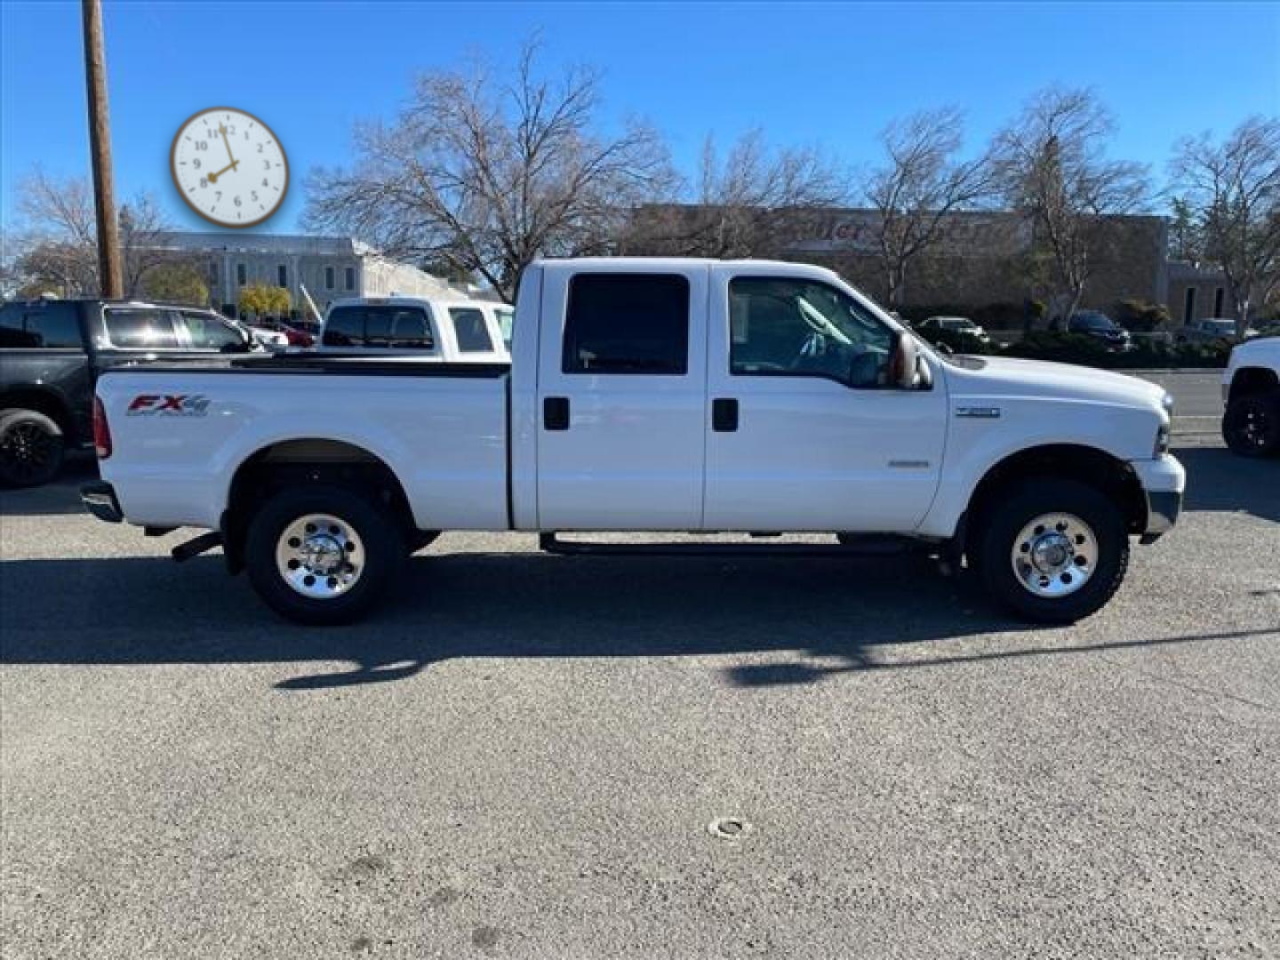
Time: h=7 m=58
